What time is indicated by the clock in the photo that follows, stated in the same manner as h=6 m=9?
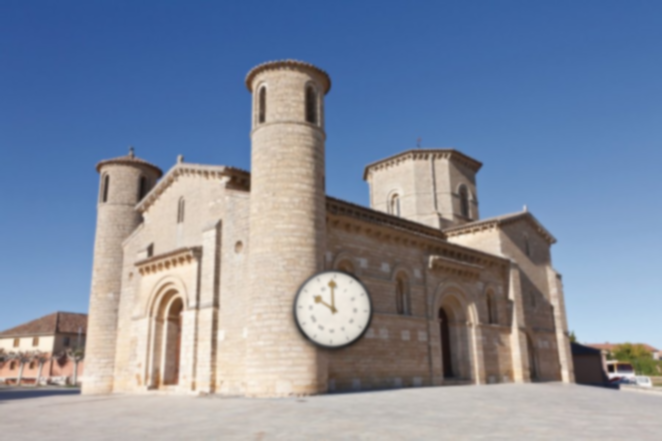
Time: h=9 m=59
